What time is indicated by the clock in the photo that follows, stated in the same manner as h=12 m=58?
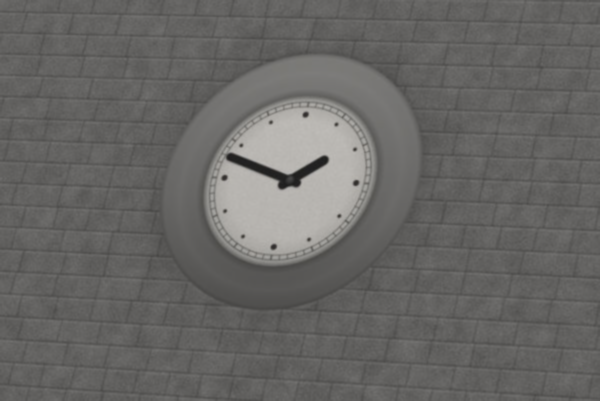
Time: h=1 m=48
